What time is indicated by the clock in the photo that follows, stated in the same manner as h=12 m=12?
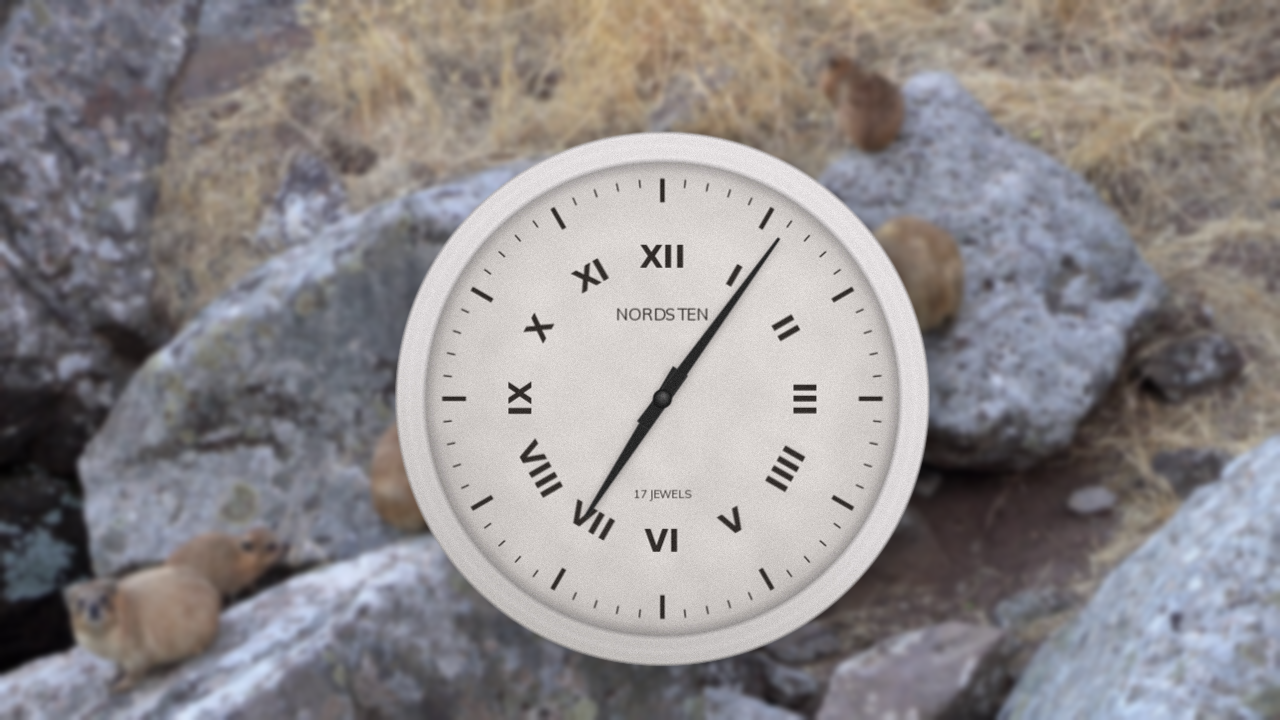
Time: h=7 m=6
